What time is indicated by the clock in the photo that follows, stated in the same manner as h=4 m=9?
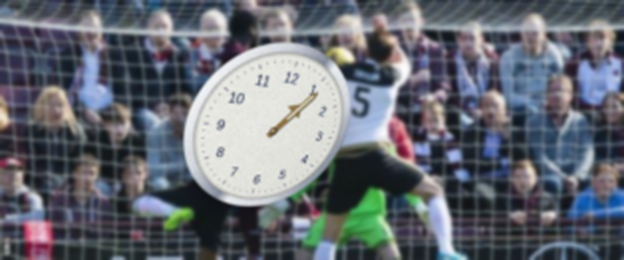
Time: h=1 m=6
